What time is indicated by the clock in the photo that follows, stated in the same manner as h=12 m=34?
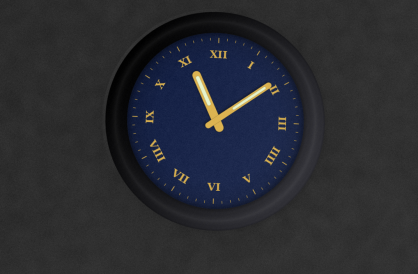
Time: h=11 m=9
